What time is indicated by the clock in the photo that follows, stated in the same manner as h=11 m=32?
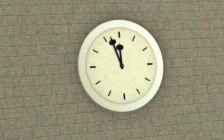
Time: h=11 m=57
